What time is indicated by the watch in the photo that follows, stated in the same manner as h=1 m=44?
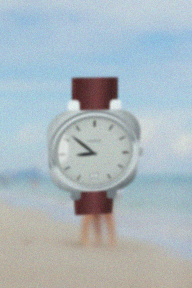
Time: h=8 m=52
